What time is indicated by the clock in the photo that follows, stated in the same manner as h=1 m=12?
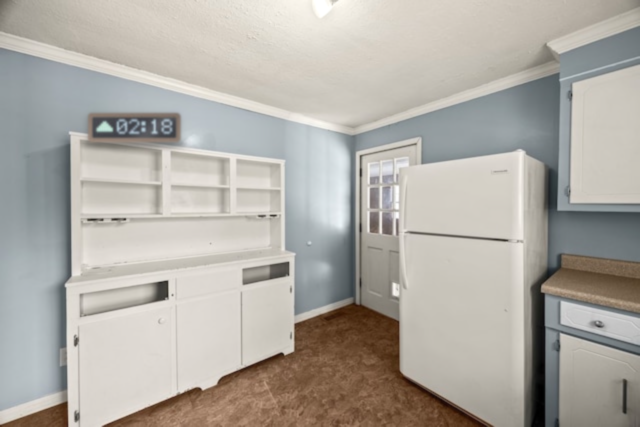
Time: h=2 m=18
